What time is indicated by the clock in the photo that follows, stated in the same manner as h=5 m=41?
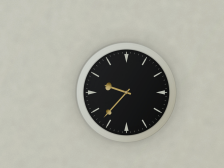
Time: h=9 m=37
